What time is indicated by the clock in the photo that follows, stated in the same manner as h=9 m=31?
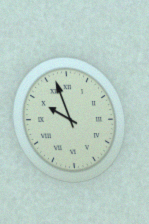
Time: h=9 m=57
